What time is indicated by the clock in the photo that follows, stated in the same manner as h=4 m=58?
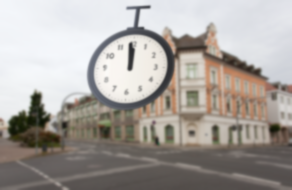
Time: h=11 m=59
